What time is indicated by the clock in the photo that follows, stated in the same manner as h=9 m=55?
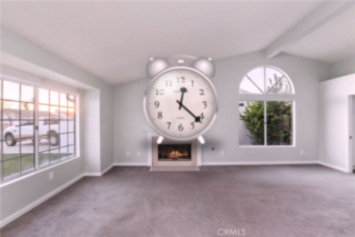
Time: h=12 m=22
